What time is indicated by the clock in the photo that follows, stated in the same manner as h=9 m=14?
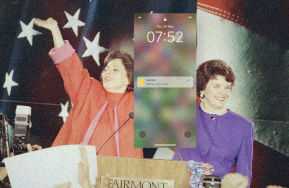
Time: h=7 m=52
